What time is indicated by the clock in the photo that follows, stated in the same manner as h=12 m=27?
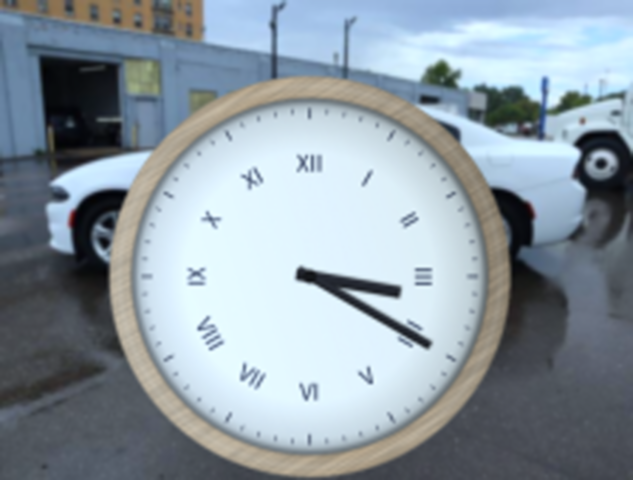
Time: h=3 m=20
